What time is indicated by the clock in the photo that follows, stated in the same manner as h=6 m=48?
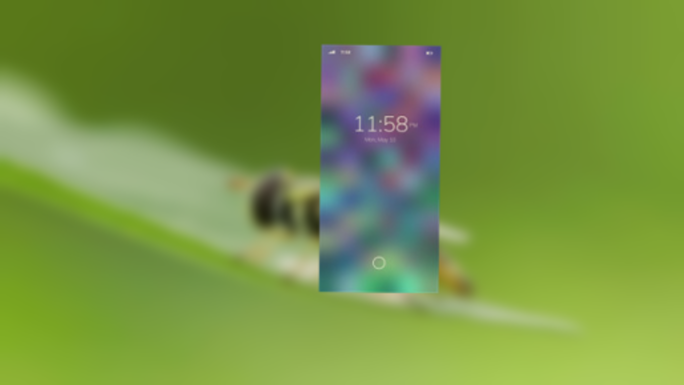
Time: h=11 m=58
